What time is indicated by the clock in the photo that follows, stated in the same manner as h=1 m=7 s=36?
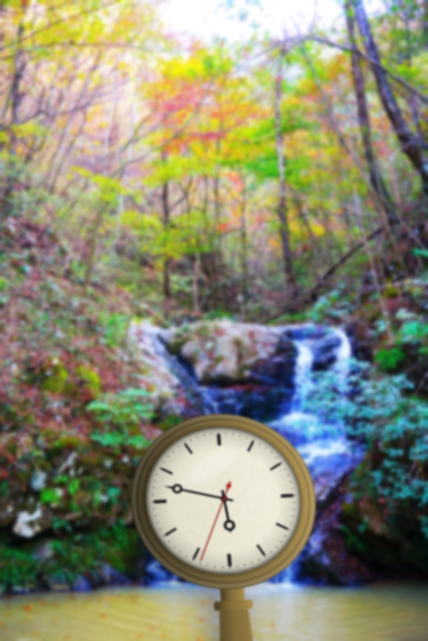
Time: h=5 m=47 s=34
